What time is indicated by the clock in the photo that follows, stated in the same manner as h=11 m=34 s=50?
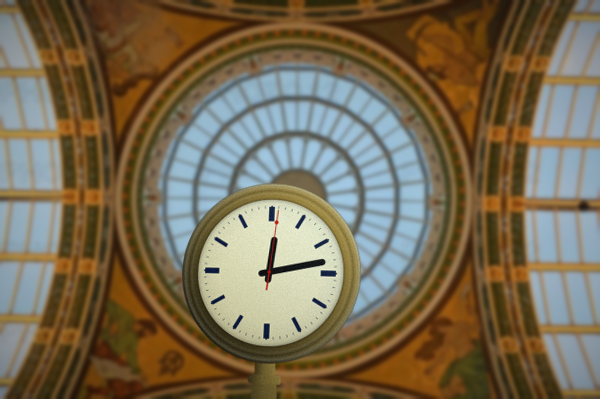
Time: h=12 m=13 s=1
